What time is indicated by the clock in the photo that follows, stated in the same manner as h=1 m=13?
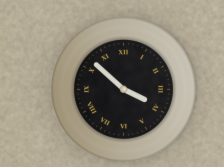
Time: h=3 m=52
